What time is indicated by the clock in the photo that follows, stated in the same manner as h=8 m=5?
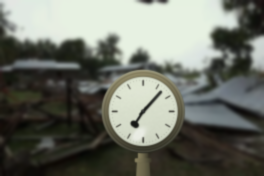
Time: h=7 m=7
